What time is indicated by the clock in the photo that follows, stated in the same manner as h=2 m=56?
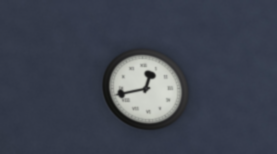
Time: h=12 m=43
